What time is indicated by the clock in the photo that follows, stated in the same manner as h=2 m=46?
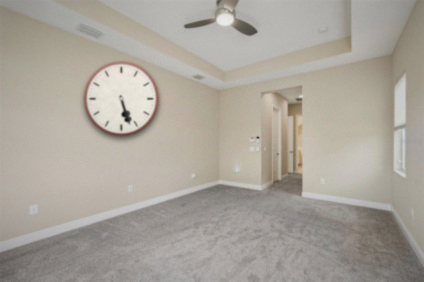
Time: h=5 m=27
